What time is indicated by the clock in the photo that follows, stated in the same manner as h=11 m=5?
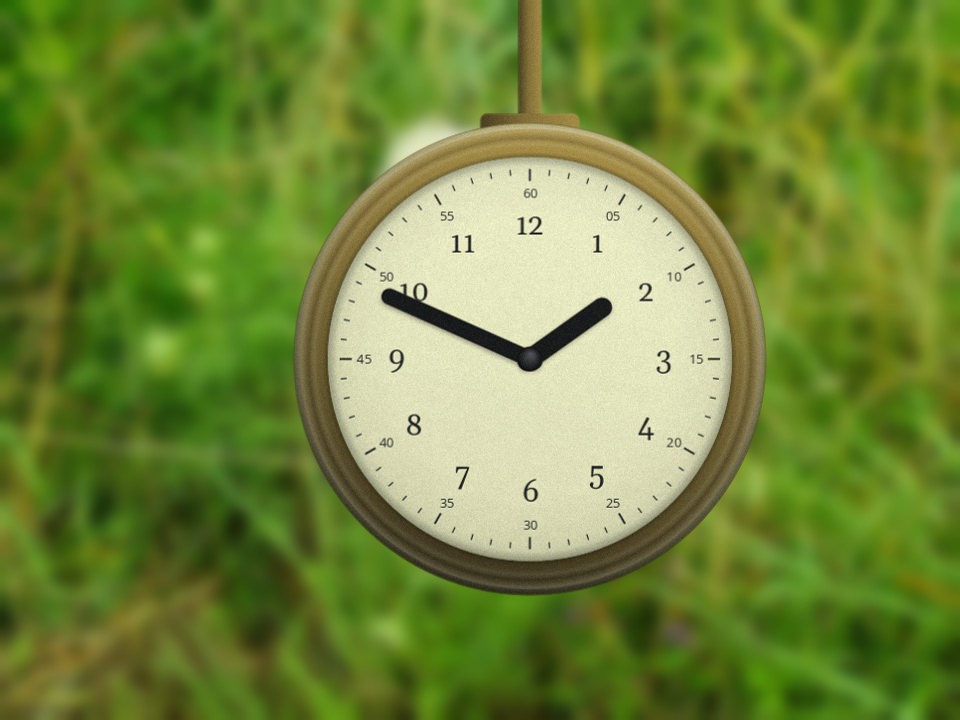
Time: h=1 m=49
